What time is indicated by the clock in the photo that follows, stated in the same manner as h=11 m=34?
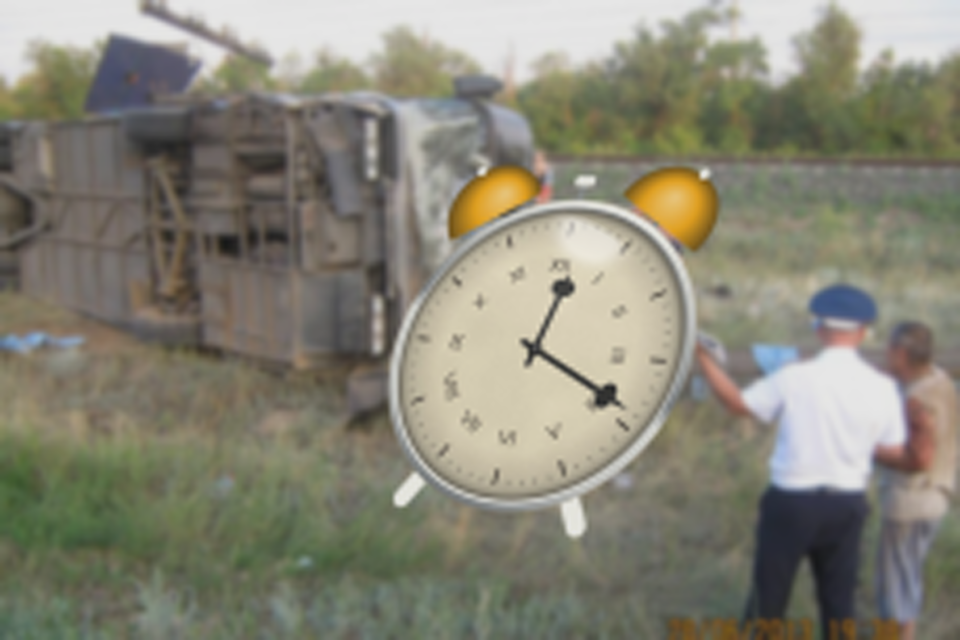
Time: h=12 m=19
